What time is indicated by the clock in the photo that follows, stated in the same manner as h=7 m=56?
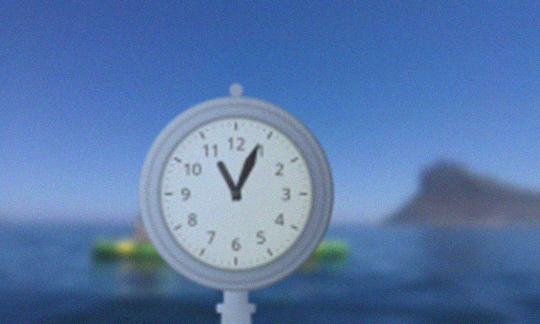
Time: h=11 m=4
